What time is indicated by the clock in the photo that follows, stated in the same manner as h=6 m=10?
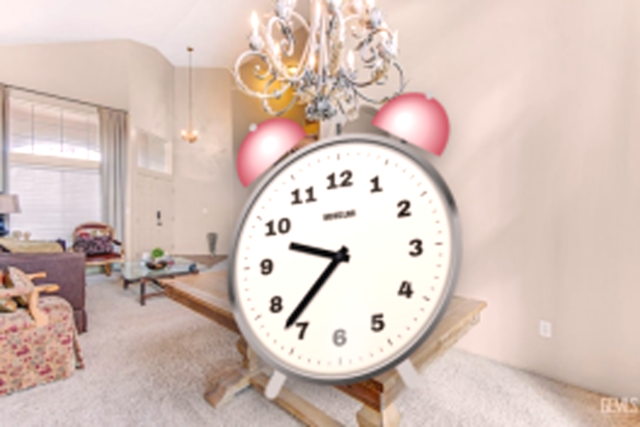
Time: h=9 m=37
